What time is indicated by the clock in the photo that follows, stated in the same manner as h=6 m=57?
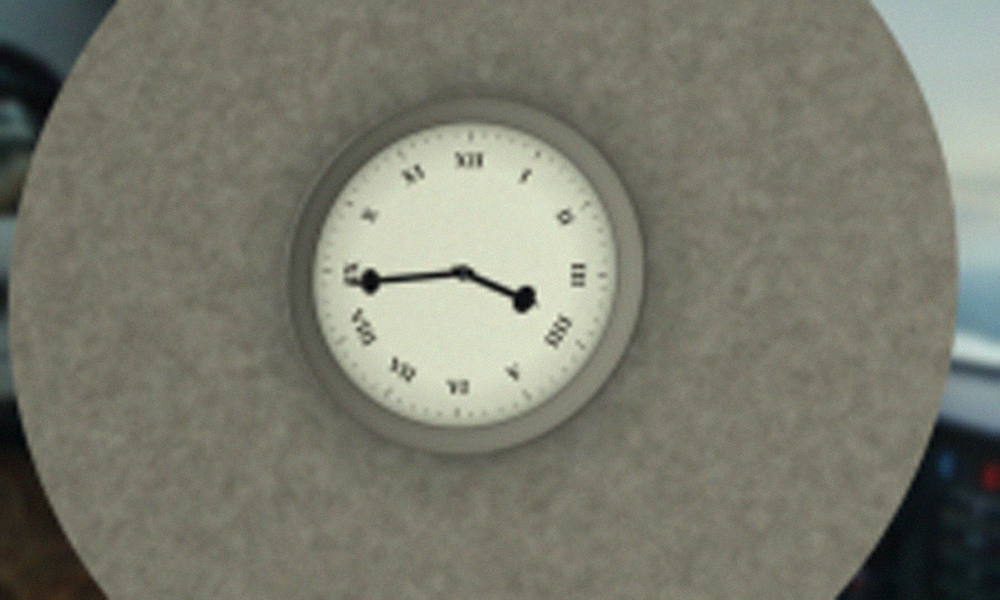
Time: h=3 m=44
